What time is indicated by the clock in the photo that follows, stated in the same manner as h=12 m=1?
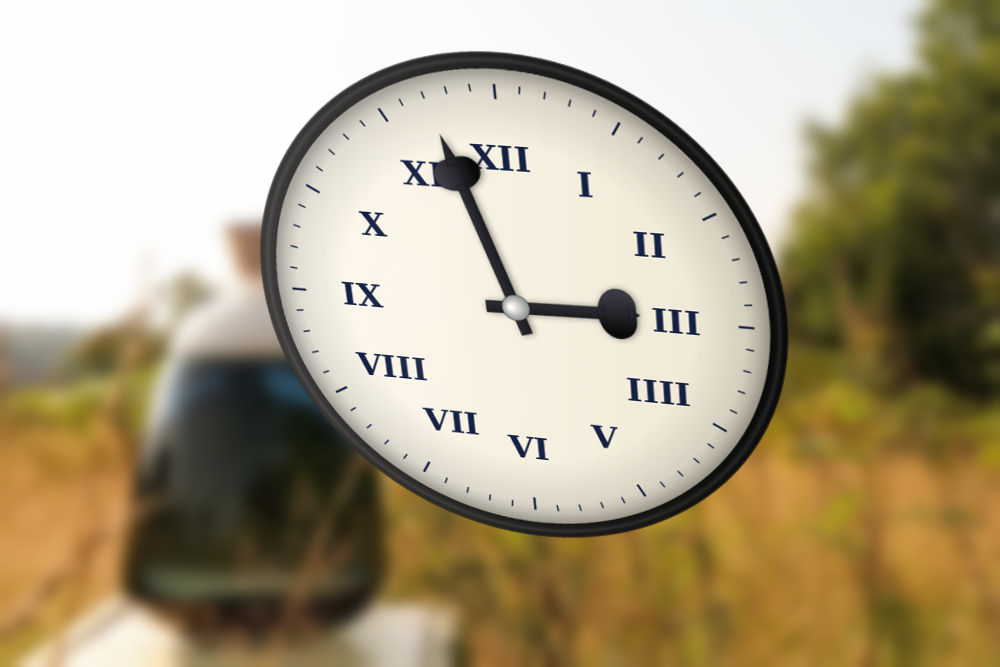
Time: h=2 m=57
